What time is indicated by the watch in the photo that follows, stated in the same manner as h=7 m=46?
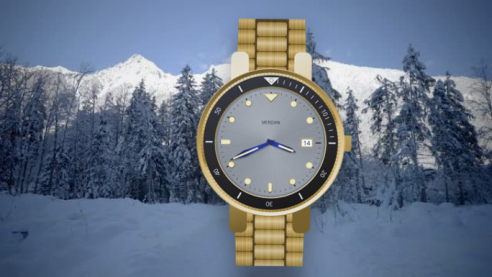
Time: h=3 m=41
